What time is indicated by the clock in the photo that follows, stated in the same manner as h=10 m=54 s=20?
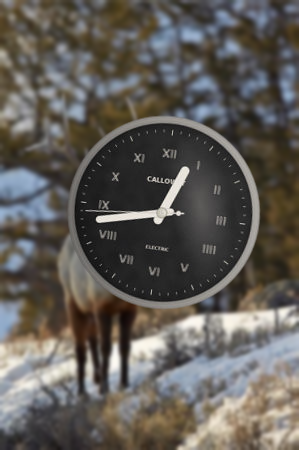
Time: h=12 m=42 s=44
